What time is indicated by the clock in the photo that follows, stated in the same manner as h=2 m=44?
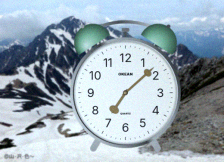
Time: h=7 m=8
